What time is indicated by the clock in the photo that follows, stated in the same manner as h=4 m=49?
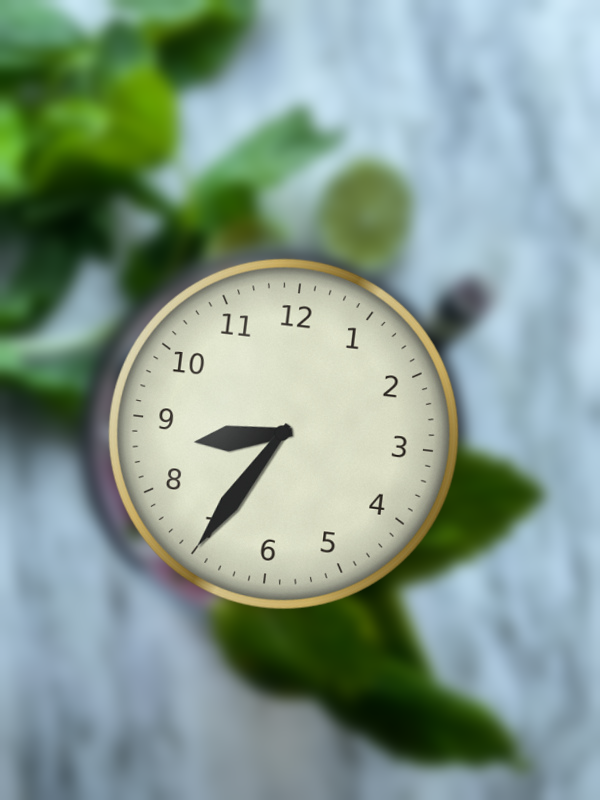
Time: h=8 m=35
